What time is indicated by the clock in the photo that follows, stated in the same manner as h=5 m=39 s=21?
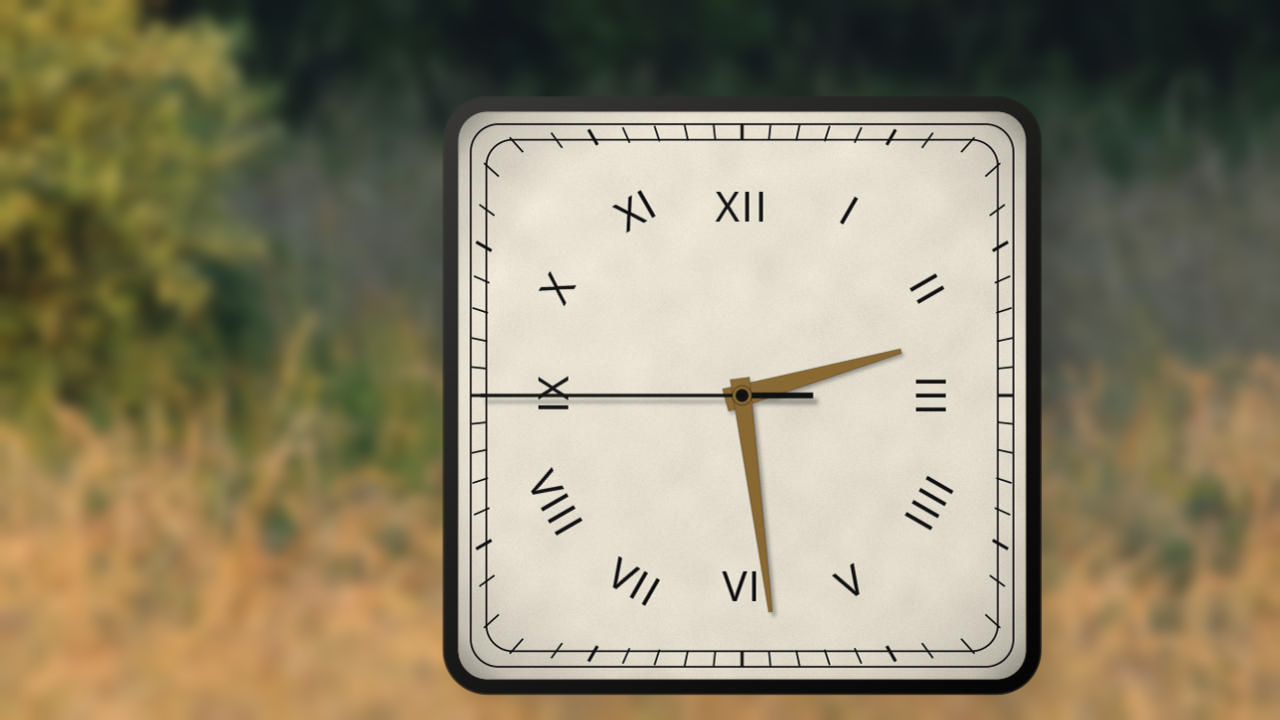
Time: h=2 m=28 s=45
